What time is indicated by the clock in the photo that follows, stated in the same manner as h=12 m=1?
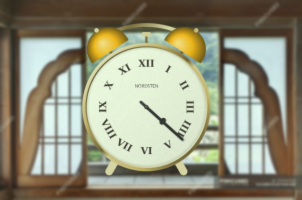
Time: h=4 m=22
